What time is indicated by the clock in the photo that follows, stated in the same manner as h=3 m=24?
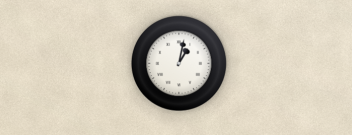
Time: h=1 m=2
